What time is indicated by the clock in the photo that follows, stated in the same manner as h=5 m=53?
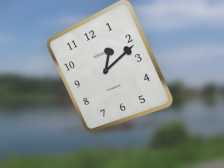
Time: h=1 m=12
